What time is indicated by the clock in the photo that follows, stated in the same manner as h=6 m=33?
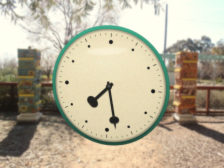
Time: h=7 m=28
